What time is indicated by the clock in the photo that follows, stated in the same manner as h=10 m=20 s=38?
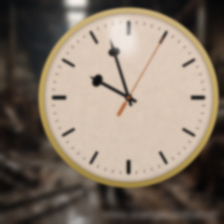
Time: h=9 m=57 s=5
